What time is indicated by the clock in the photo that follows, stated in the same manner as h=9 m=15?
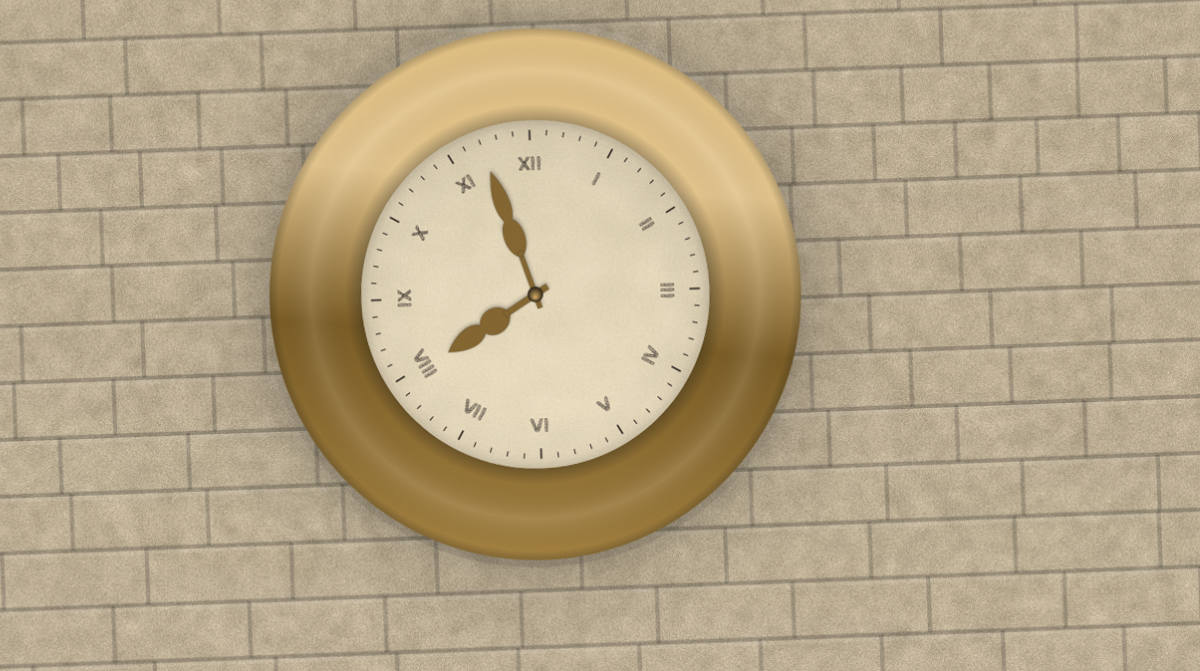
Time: h=7 m=57
